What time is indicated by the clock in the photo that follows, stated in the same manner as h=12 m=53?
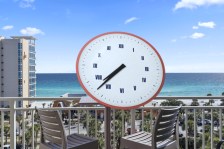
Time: h=7 m=37
